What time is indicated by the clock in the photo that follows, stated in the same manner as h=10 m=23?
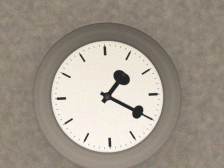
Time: h=1 m=20
